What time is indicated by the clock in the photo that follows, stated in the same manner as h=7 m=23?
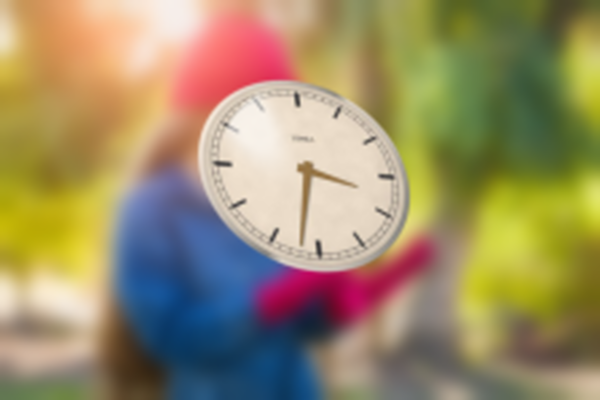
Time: h=3 m=32
